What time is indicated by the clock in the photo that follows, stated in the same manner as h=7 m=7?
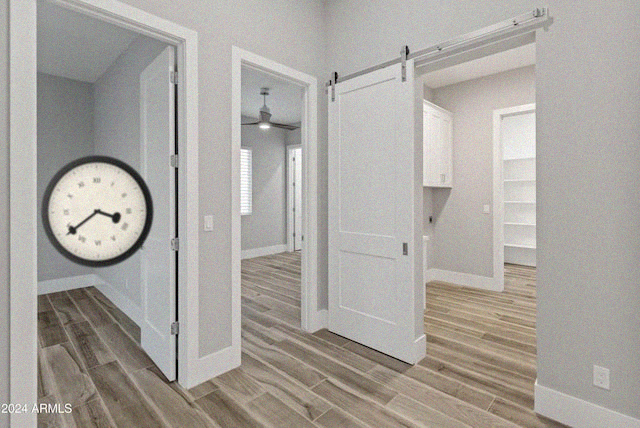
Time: h=3 m=39
